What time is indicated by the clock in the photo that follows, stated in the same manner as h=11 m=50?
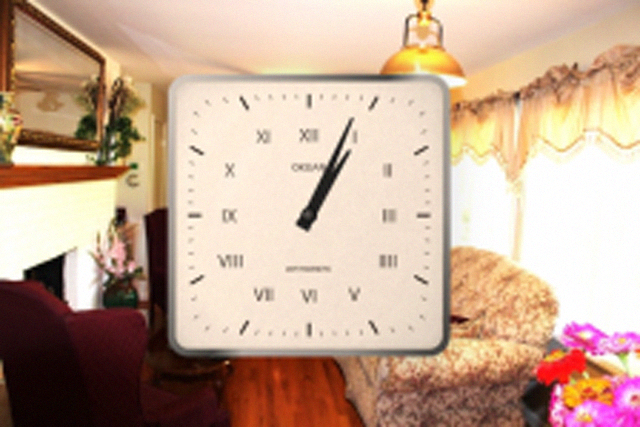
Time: h=1 m=4
